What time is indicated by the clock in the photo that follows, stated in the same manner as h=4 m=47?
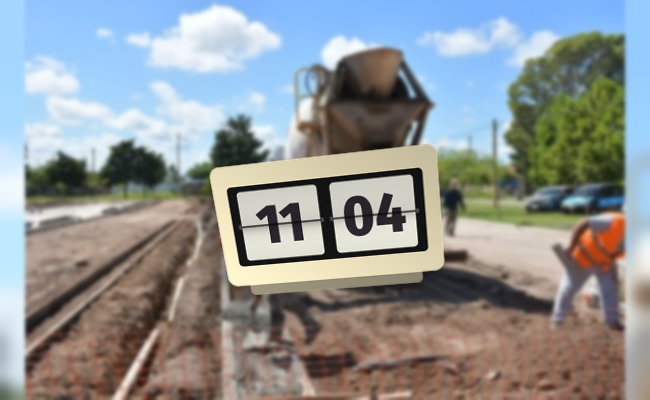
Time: h=11 m=4
